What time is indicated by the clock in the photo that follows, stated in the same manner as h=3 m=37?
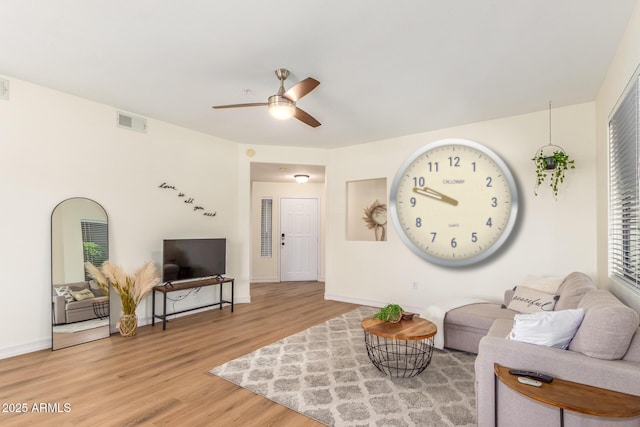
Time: h=9 m=48
